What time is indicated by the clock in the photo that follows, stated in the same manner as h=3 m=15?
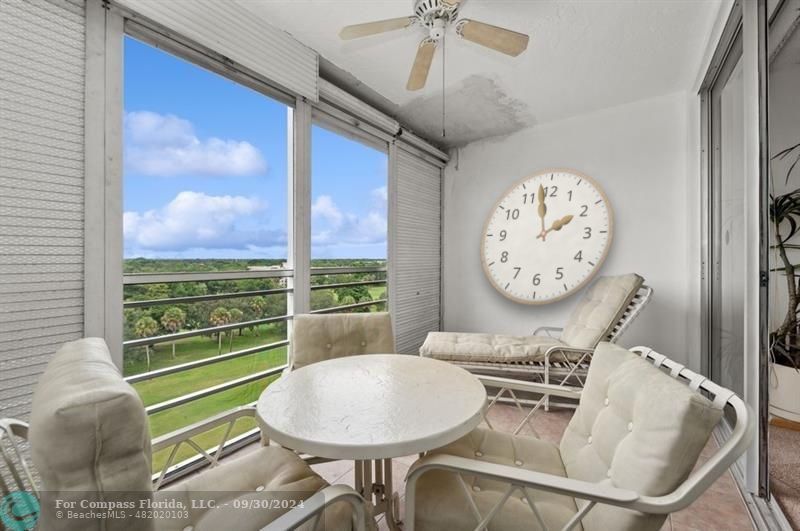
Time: h=1 m=58
